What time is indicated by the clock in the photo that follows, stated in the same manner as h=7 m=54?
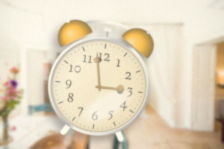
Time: h=2 m=58
